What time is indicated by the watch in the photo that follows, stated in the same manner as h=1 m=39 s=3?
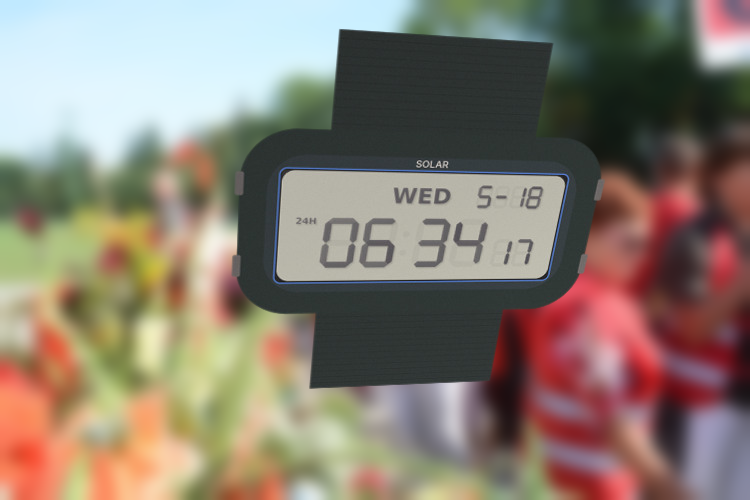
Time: h=6 m=34 s=17
